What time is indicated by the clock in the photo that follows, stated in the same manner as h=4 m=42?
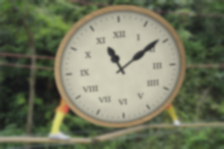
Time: h=11 m=9
